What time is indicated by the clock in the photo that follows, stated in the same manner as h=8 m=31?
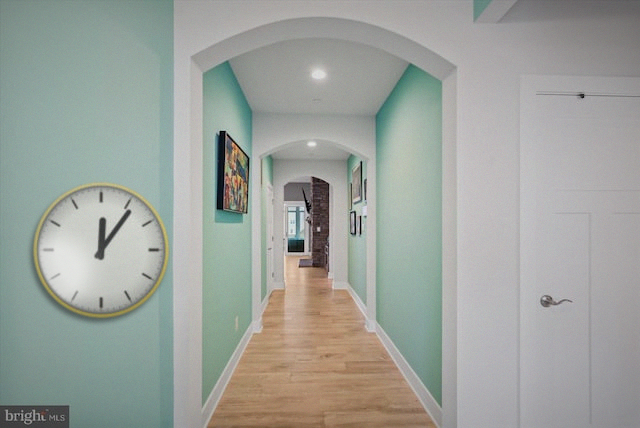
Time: h=12 m=6
